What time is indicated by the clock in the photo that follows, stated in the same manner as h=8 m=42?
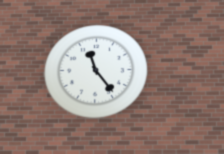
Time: h=11 m=24
